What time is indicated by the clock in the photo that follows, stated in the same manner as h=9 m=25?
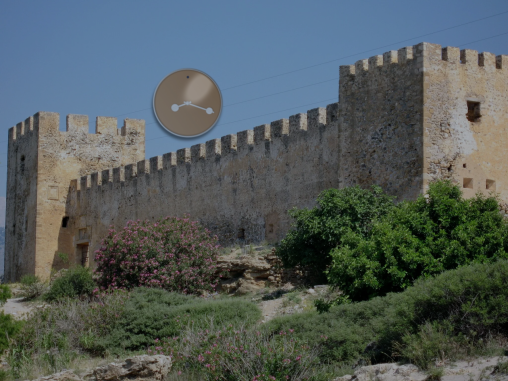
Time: h=8 m=18
